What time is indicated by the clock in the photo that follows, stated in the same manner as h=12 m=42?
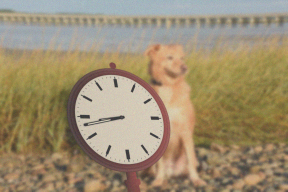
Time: h=8 m=43
